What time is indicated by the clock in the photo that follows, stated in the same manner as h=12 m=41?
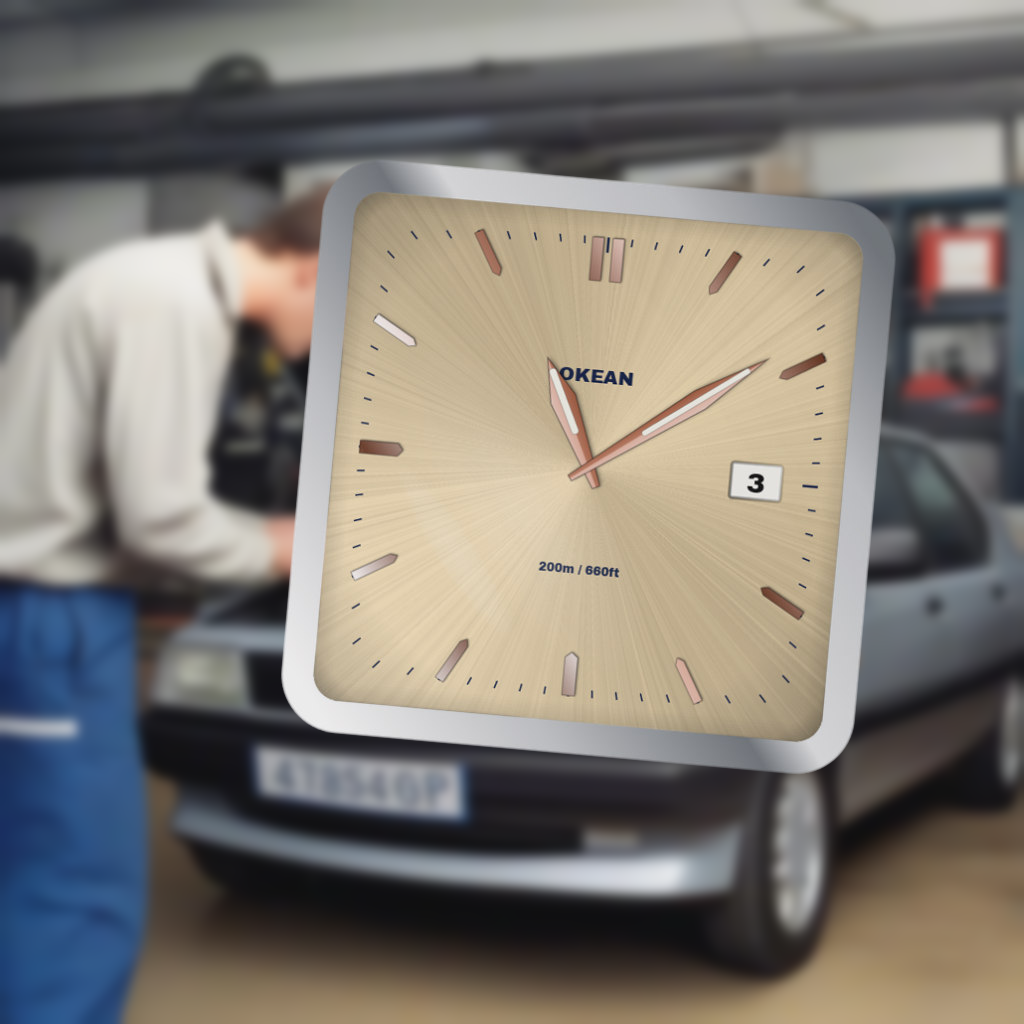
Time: h=11 m=9
